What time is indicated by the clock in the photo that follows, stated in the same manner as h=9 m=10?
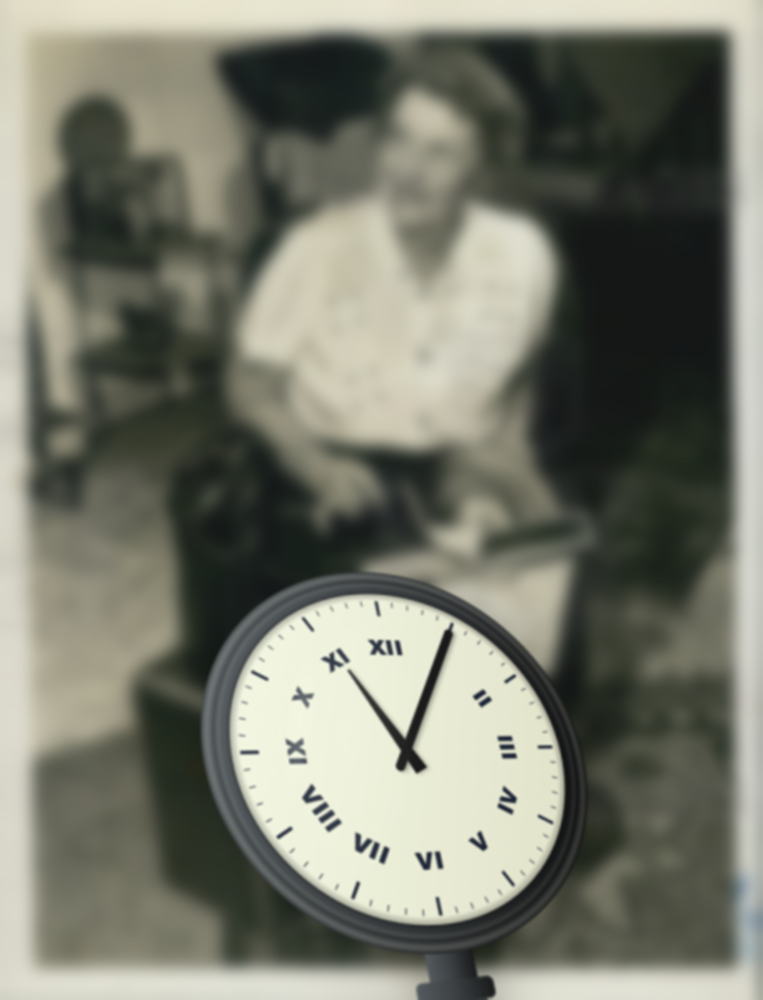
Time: h=11 m=5
